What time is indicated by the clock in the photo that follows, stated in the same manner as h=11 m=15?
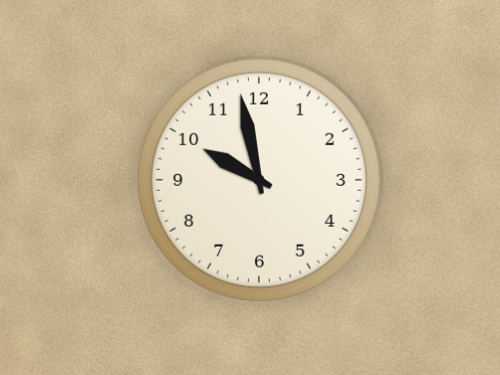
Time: h=9 m=58
